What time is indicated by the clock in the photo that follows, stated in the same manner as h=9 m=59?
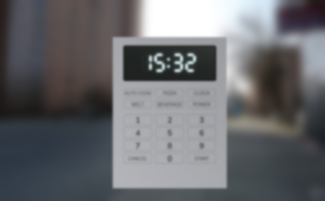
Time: h=15 m=32
